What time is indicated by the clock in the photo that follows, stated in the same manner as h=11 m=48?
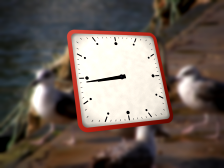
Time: h=8 m=44
